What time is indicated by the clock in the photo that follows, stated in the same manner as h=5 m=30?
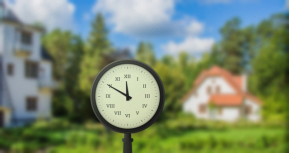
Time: h=11 m=50
